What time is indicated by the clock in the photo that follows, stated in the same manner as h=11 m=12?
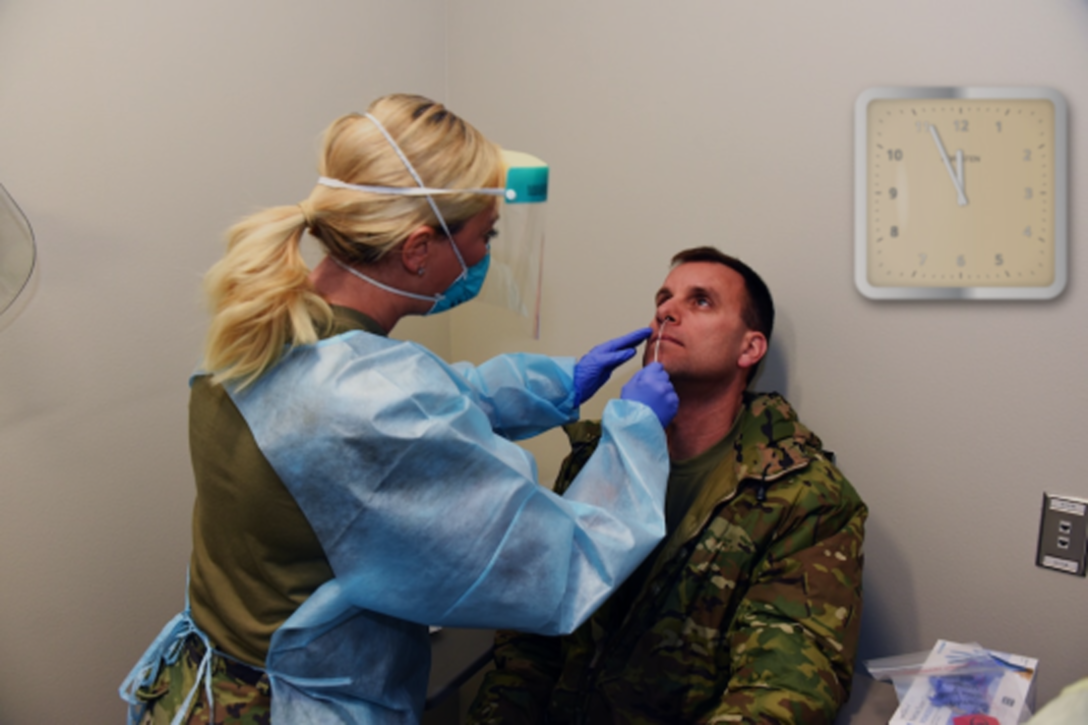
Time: h=11 m=56
